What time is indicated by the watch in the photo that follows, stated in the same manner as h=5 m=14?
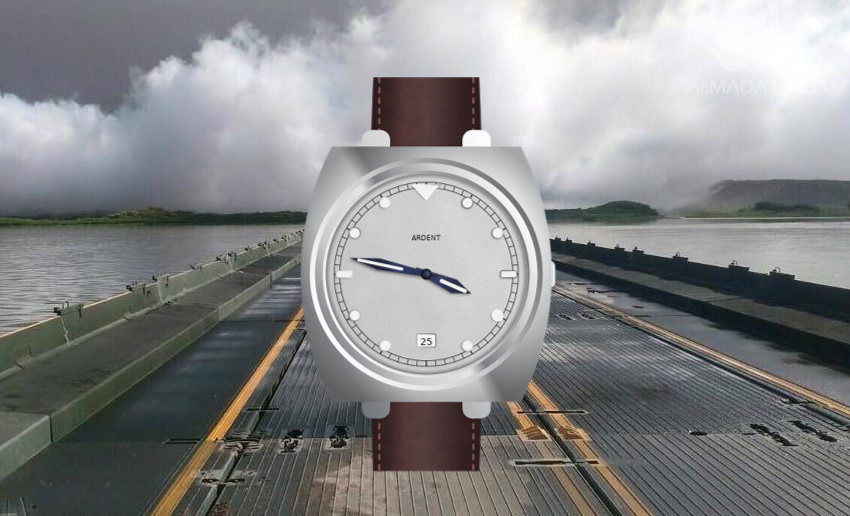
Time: h=3 m=47
